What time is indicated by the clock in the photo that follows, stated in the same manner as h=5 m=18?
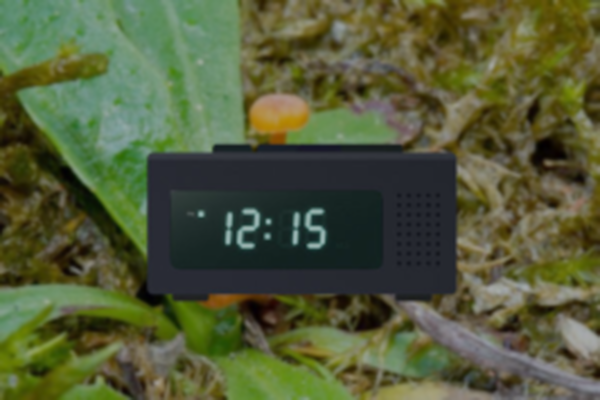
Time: h=12 m=15
